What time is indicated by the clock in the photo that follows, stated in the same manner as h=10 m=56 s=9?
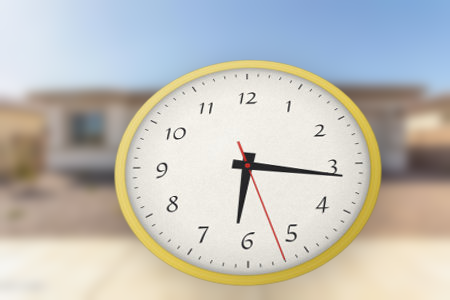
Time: h=6 m=16 s=27
